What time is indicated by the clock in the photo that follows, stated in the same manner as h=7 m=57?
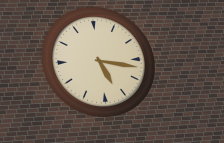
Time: h=5 m=17
